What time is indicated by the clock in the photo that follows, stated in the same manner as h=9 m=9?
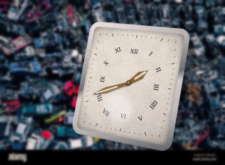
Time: h=1 m=41
